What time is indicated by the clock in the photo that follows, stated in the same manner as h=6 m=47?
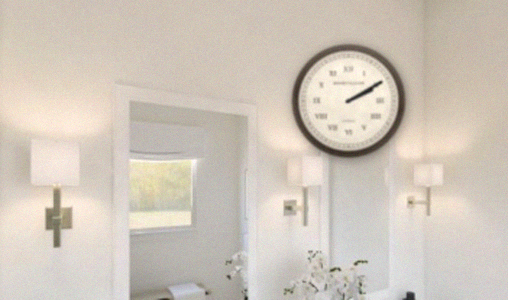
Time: h=2 m=10
